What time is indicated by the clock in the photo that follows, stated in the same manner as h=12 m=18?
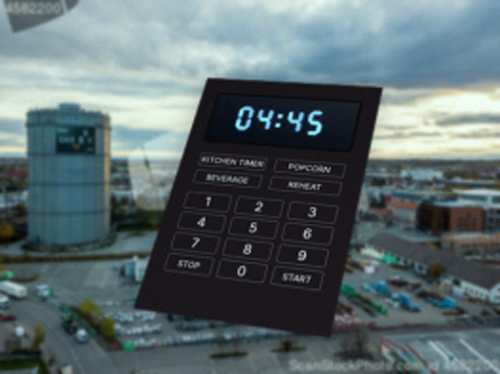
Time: h=4 m=45
